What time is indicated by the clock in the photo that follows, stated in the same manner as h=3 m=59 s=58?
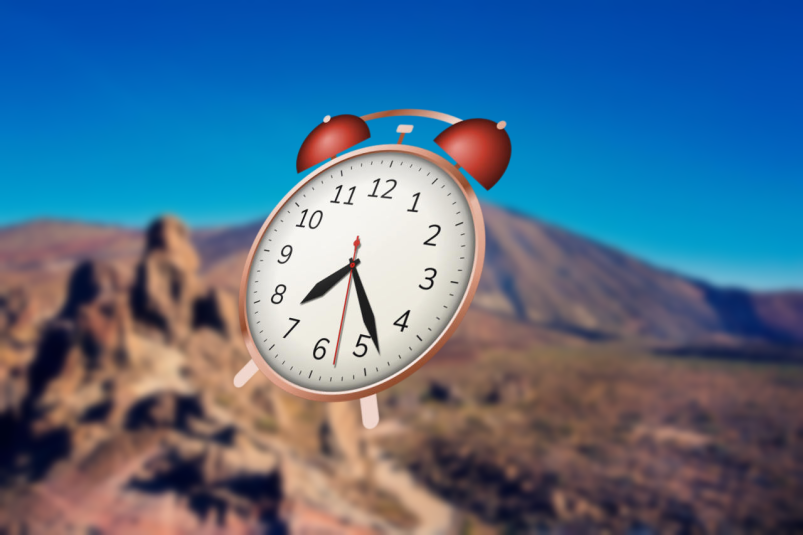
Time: h=7 m=23 s=28
